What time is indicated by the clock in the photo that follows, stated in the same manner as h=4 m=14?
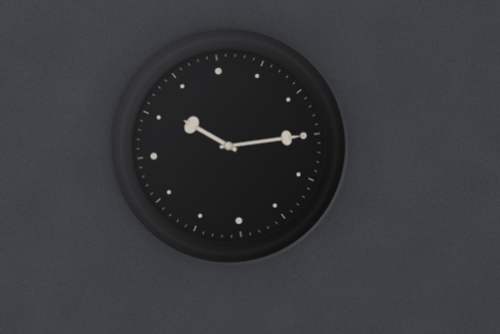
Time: h=10 m=15
